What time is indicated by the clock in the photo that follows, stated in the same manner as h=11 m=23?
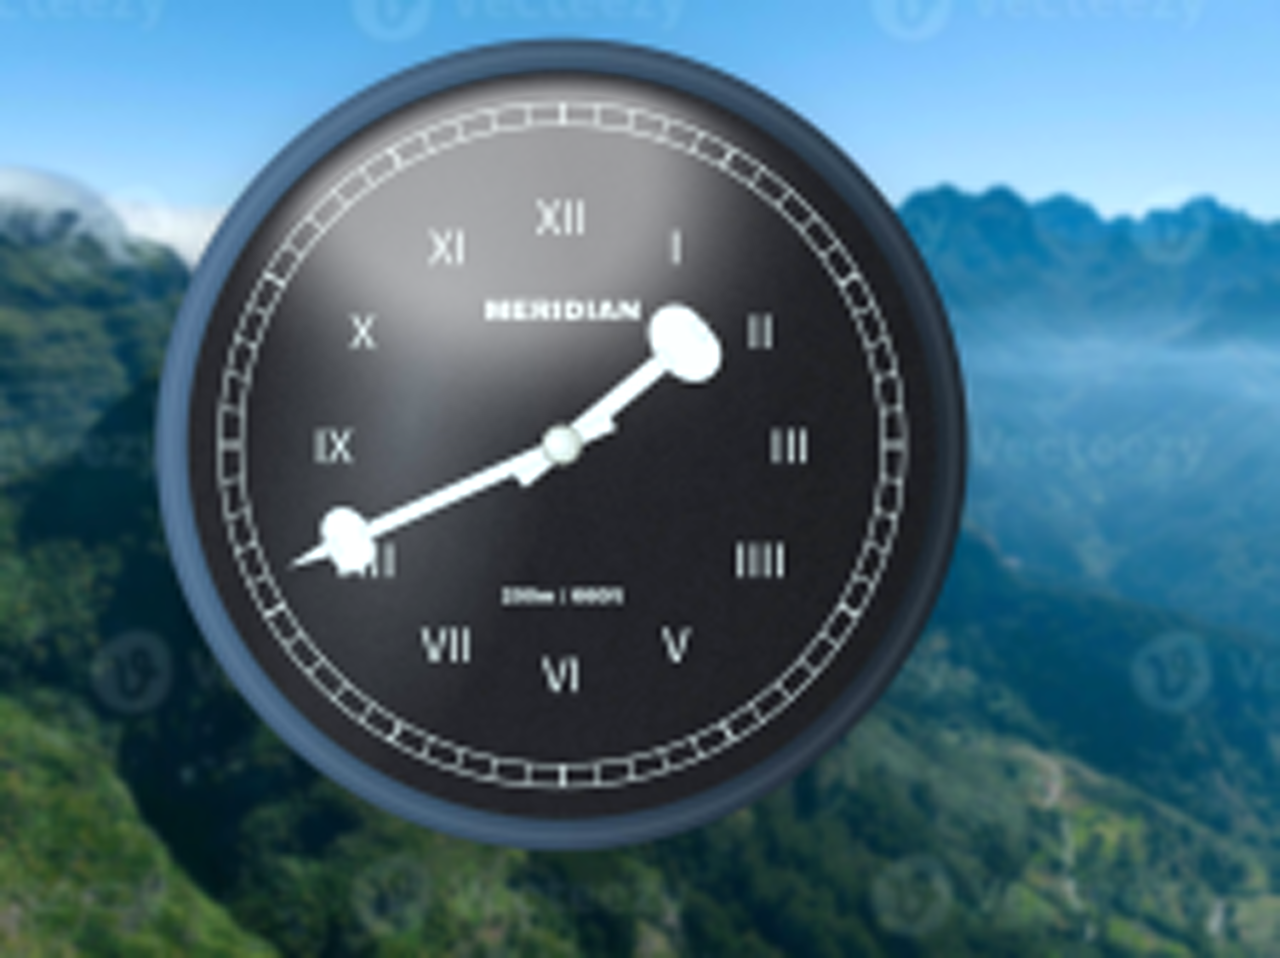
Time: h=1 m=41
